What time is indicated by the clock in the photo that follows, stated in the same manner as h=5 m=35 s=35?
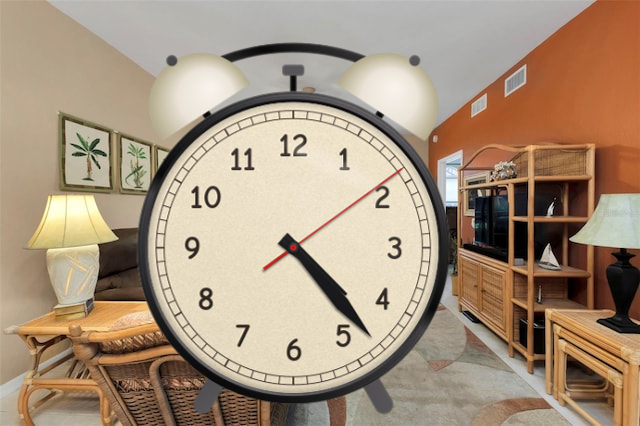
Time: h=4 m=23 s=9
